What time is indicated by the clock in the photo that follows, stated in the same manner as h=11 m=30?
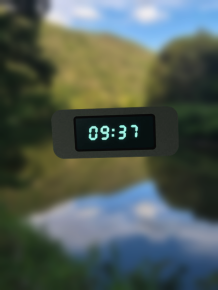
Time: h=9 m=37
